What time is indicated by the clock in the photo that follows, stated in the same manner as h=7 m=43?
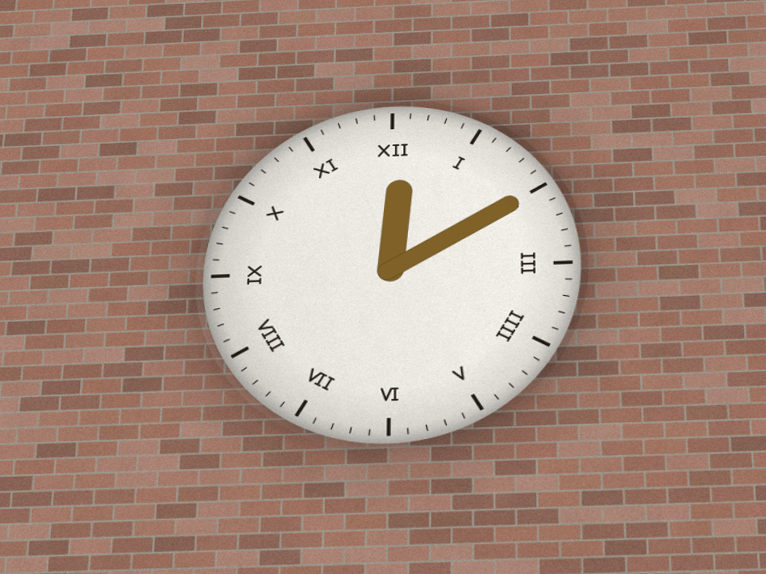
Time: h=12 m=10
